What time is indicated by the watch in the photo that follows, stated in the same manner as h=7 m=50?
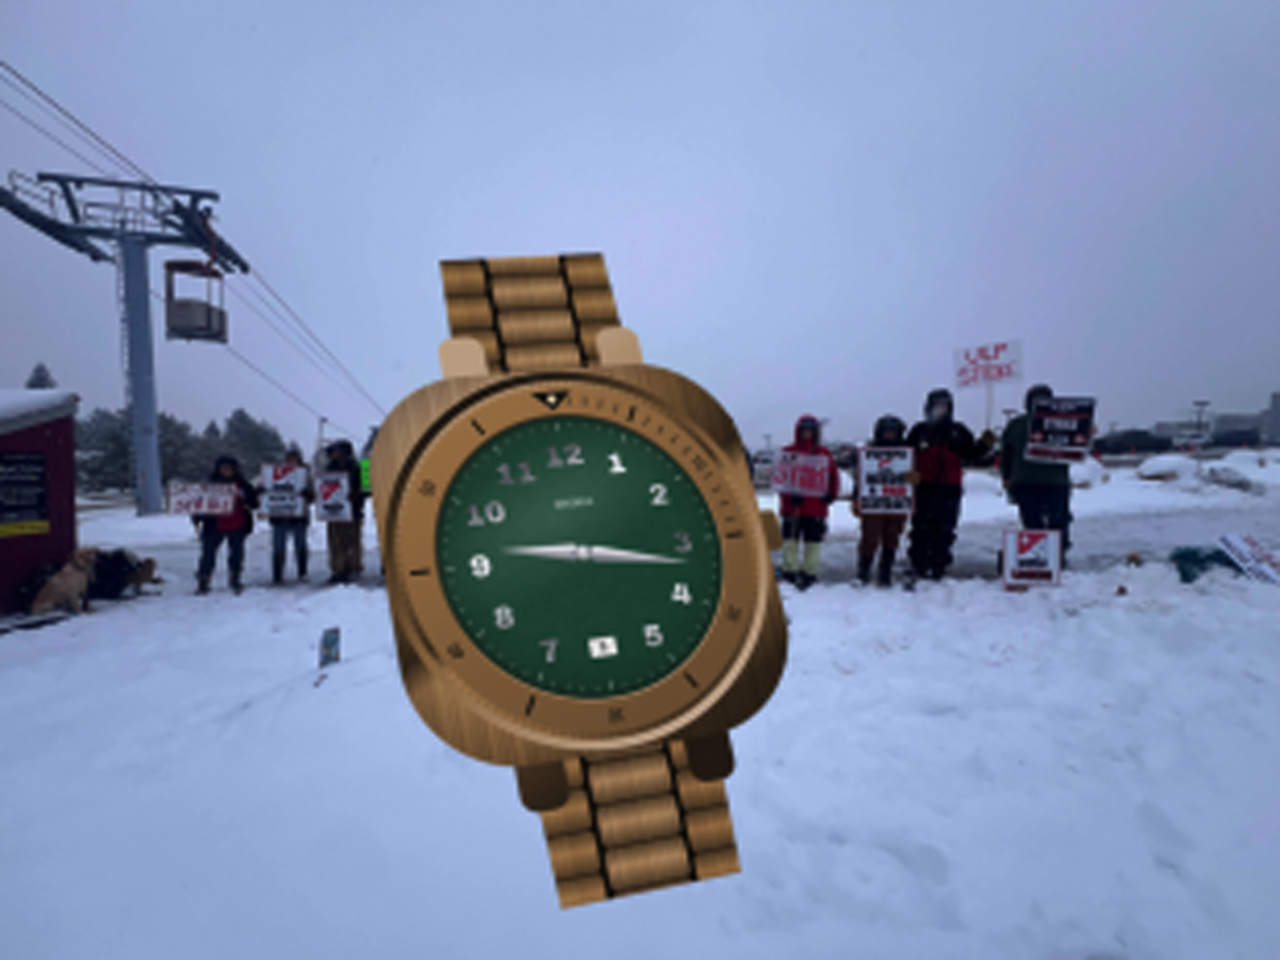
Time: h=9 m=17
